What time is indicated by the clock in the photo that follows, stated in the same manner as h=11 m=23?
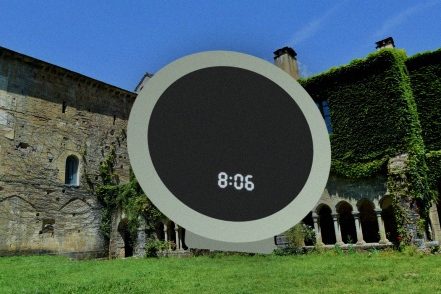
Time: h=8 m=6
